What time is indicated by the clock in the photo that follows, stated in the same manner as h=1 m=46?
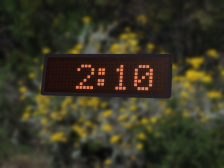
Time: h=2 m=10
